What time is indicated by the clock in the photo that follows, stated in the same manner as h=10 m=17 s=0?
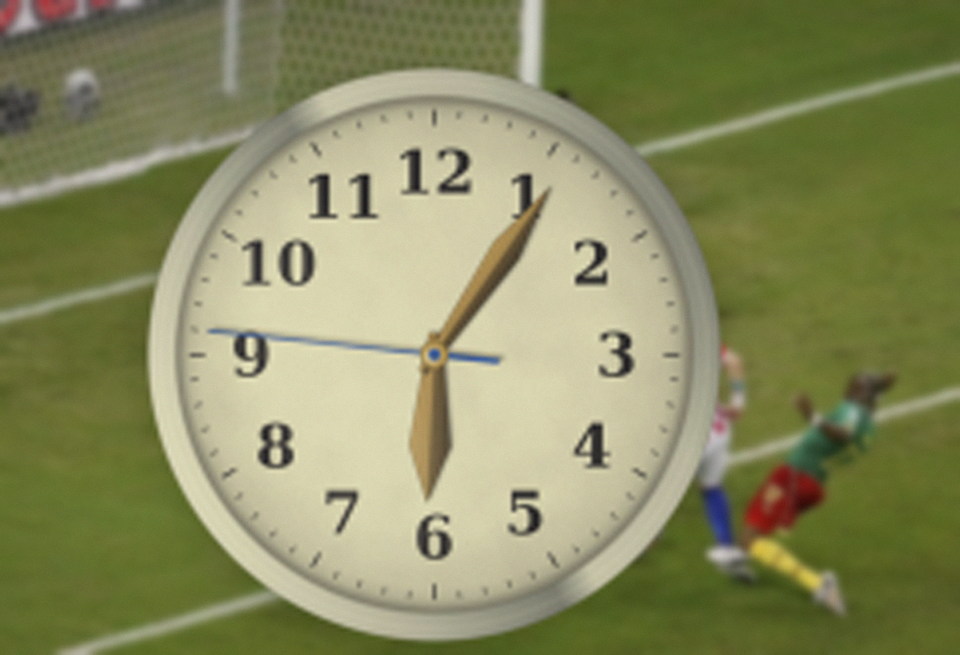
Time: h=6 m=5 s=46
